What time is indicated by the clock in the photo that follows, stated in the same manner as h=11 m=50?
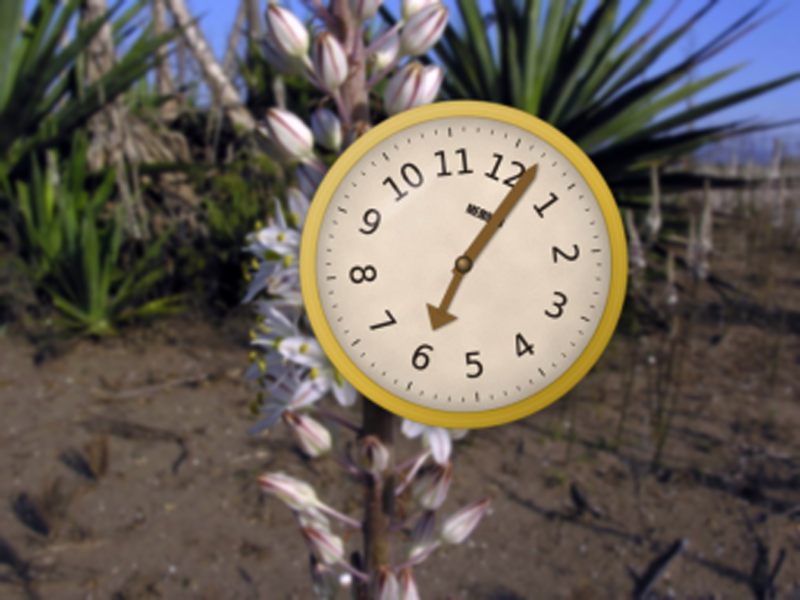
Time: h=6 m=2
